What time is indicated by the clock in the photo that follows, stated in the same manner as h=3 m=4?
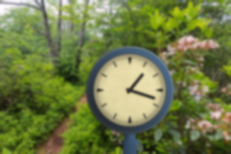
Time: h=1 m=18
